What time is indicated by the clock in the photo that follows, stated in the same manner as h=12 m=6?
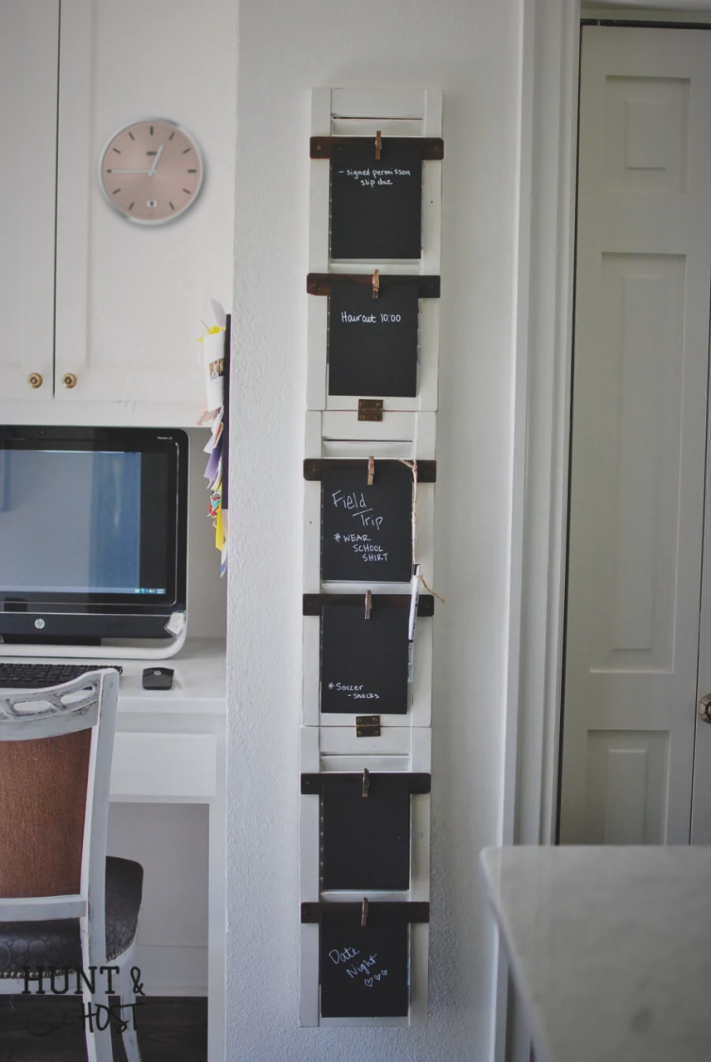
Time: h=12 m=45
